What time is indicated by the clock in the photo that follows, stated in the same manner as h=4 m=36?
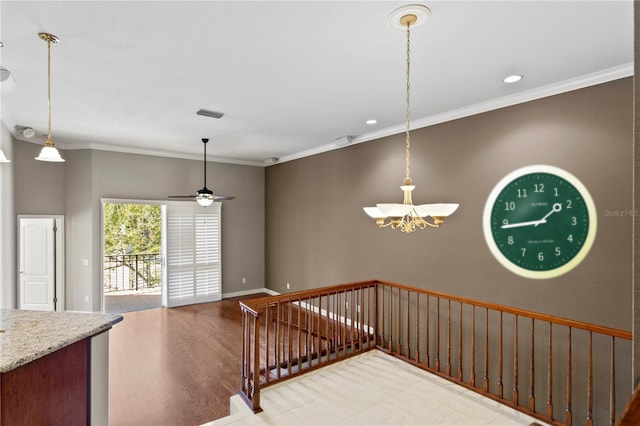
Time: h=1 m=44
